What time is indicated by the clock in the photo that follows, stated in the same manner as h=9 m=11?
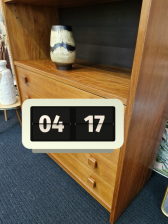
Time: h=4 m=17
